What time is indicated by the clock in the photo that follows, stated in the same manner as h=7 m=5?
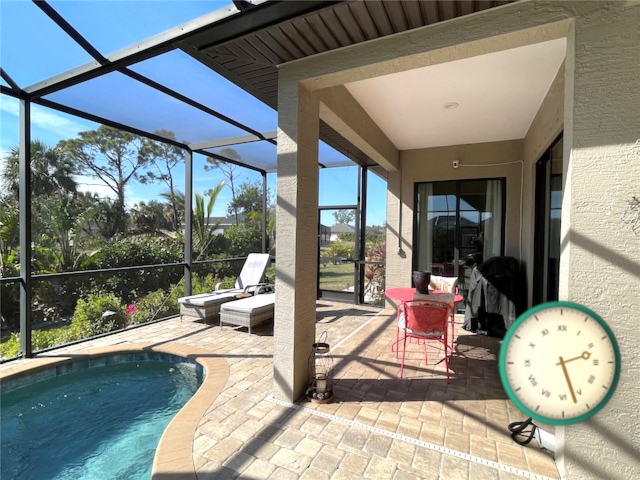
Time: h=2 m=27
